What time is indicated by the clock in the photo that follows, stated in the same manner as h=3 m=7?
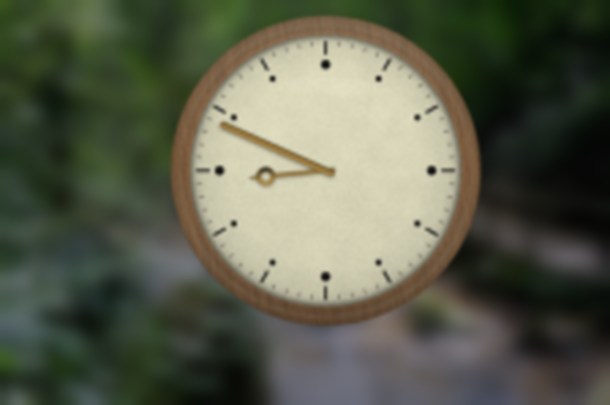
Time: h=8 m=49
